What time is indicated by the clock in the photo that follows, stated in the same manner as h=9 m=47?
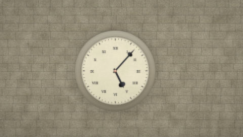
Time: h=5 m=7
